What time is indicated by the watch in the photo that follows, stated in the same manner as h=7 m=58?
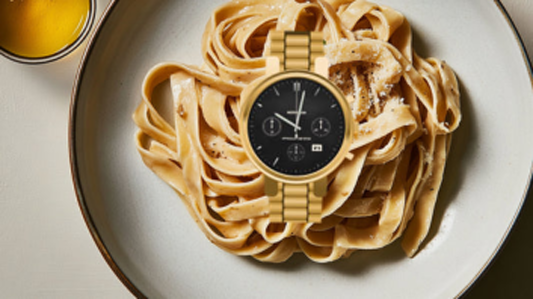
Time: h=10 m=2
